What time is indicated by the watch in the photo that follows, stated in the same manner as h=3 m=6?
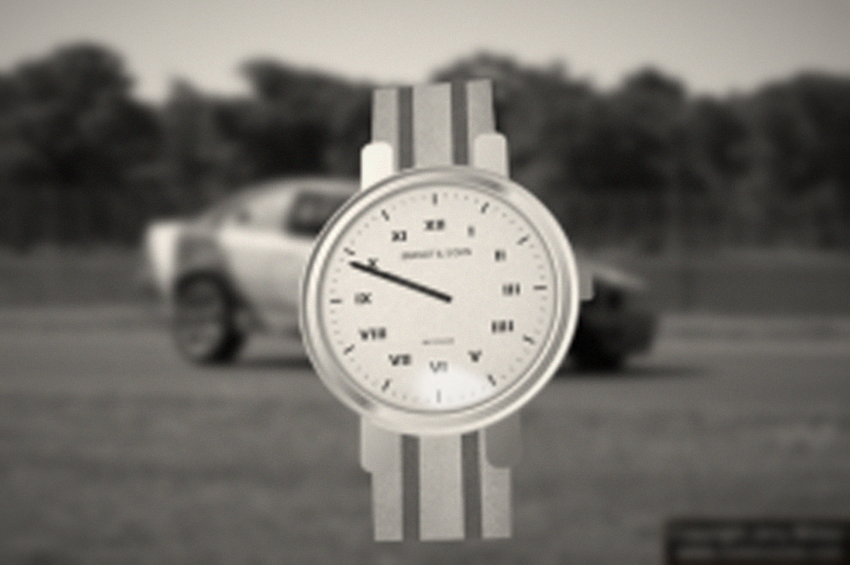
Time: h=9 m=49
